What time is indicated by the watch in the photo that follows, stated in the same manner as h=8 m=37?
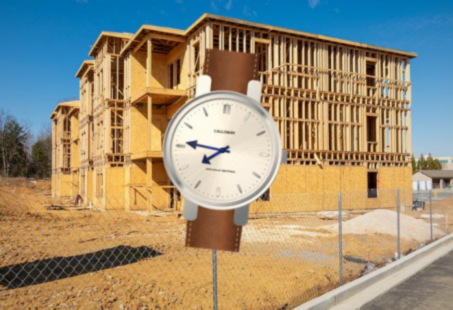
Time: h=7 m=46
